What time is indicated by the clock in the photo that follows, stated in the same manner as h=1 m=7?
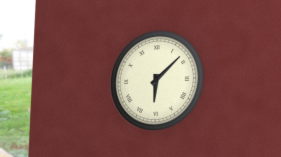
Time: h=6 m=8
